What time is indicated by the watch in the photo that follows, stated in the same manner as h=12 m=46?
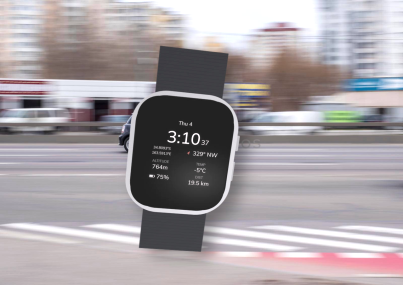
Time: h=3 m=10
